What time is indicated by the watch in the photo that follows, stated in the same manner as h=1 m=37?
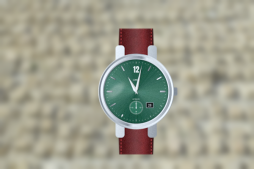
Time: h=11 m=2
